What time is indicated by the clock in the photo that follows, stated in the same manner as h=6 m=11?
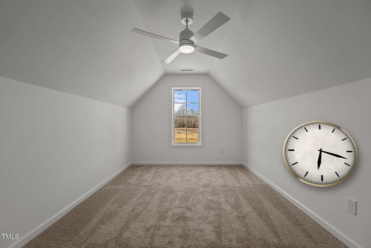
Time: h=6 m=18
